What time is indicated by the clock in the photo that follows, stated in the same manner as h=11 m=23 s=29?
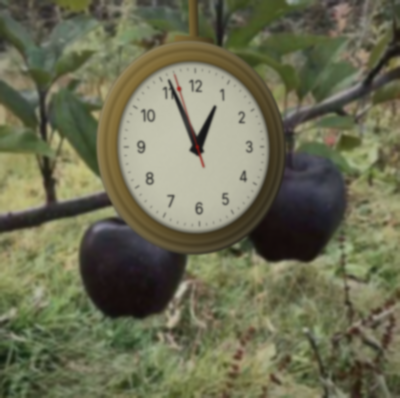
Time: h=12 m=55 s=57
